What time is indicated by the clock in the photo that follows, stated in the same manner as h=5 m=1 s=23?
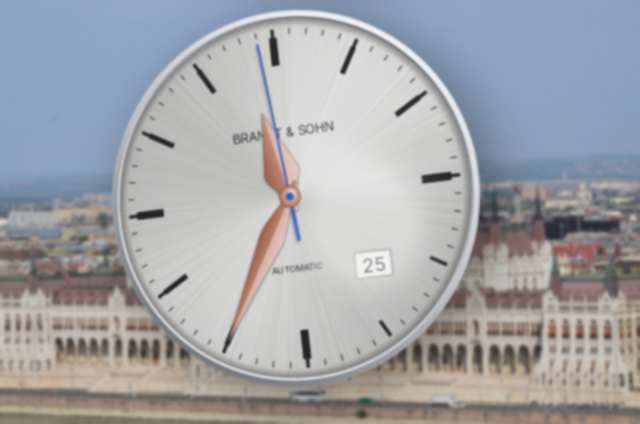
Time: h=11 m=34 s=59
